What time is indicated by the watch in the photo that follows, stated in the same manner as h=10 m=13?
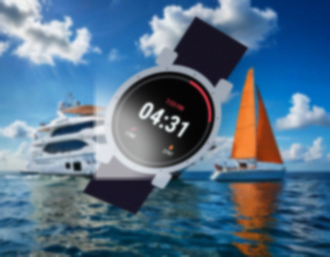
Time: h=4 m=31
